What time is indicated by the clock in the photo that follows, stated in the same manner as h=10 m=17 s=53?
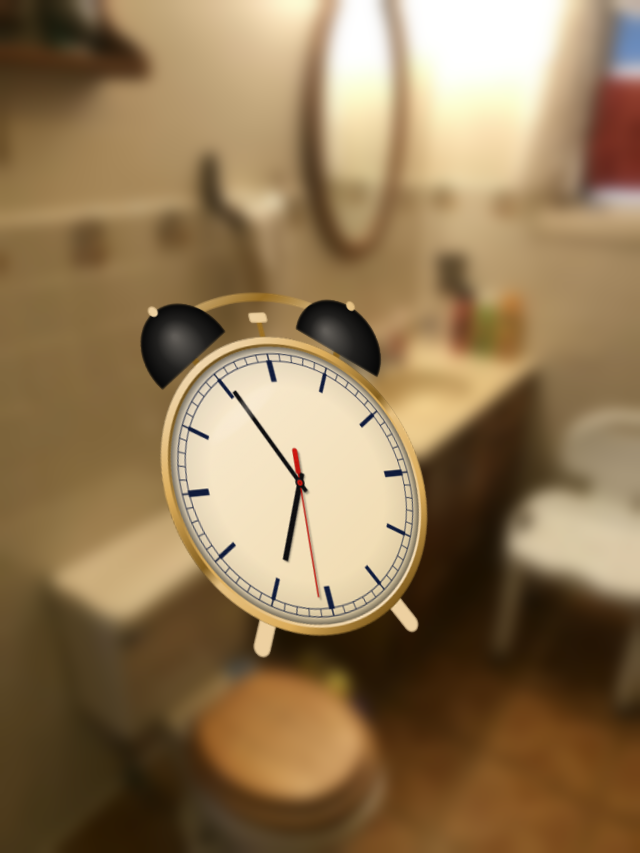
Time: h=6 m=55 s=31
